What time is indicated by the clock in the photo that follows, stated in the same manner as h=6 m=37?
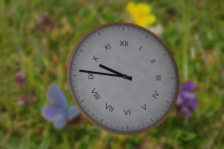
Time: h=9 m=46
